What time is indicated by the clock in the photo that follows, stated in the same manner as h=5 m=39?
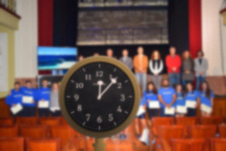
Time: h=12 m=7
